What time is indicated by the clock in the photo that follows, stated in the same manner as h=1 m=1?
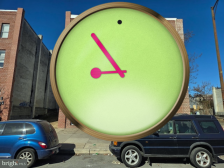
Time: h=8 m=54
